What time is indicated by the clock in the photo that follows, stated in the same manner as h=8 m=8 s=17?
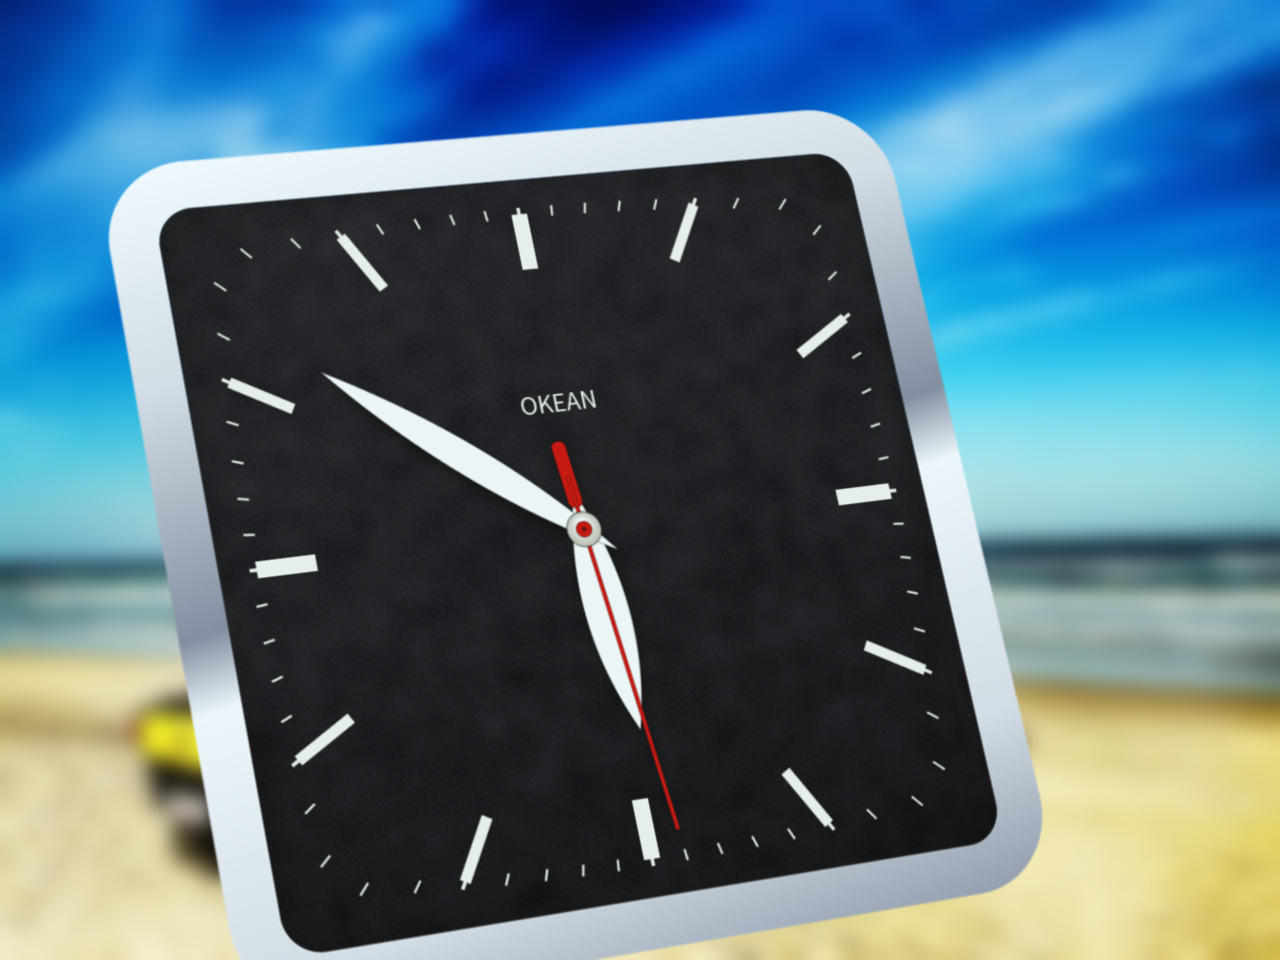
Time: h=5 m=51 s=29
